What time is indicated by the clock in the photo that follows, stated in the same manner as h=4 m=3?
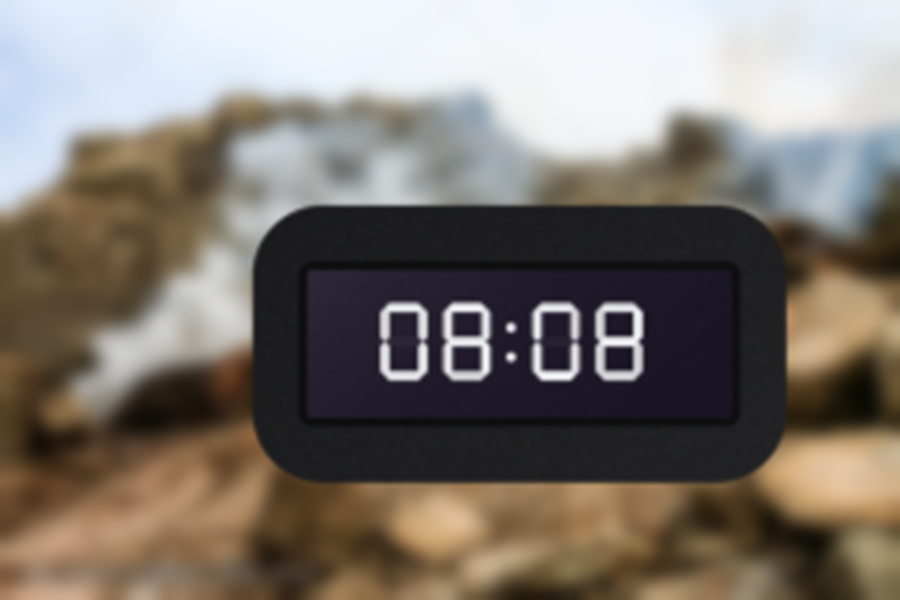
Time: h=8 m=8
